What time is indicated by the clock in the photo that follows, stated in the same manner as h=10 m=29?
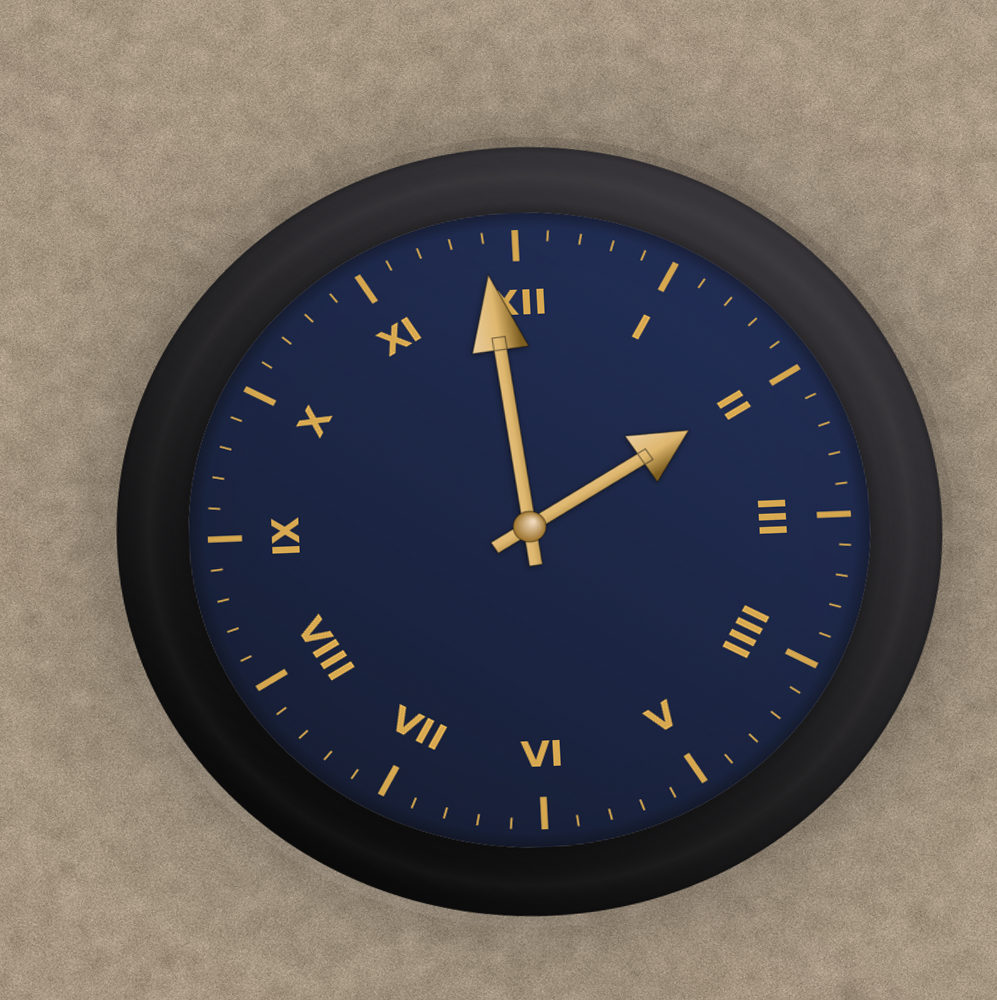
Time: h=1 m=59
